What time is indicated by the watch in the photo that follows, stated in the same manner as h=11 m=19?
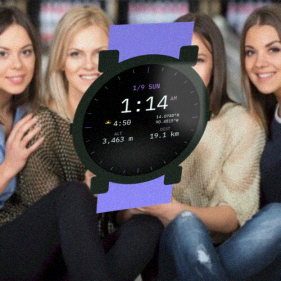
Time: h=1 m=14
